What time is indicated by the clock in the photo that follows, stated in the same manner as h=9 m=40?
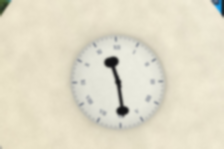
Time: h=11 m=29
